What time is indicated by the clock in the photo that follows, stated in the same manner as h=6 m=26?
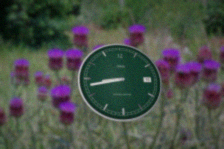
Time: h=8 m=43
